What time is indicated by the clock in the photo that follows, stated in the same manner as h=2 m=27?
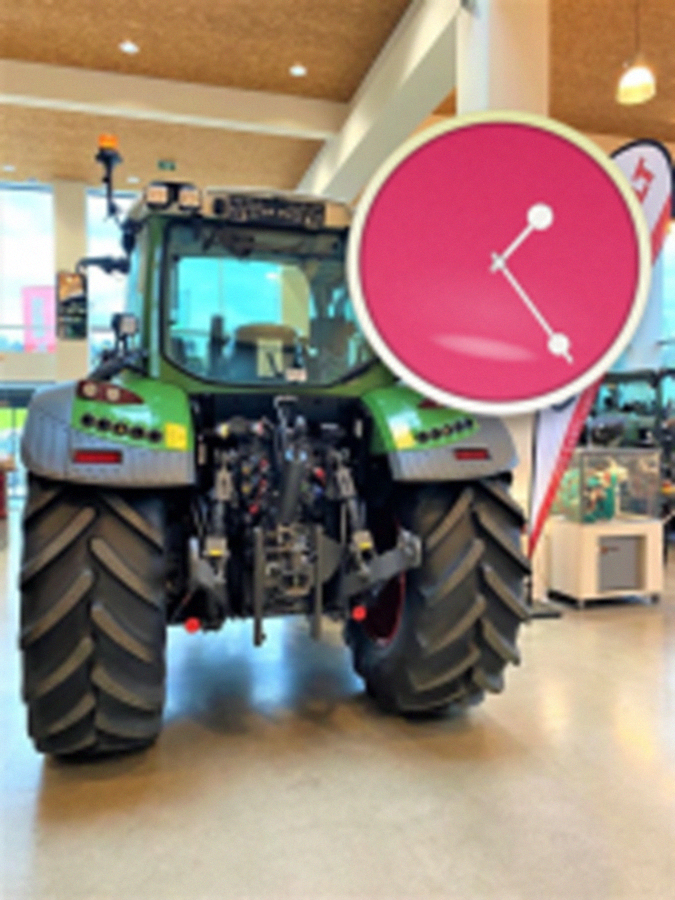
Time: h=1 m=24
